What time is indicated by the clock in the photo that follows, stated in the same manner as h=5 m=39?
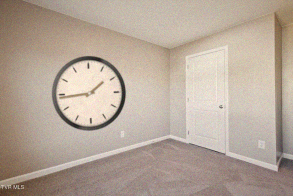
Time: h=1 m=44
